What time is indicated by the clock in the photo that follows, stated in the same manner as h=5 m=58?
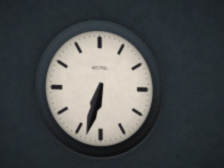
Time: h=6 m=33
